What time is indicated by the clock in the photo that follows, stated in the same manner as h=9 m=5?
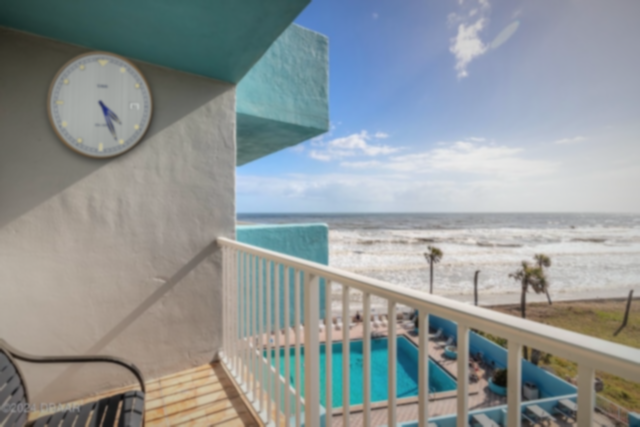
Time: h=4 m=26
